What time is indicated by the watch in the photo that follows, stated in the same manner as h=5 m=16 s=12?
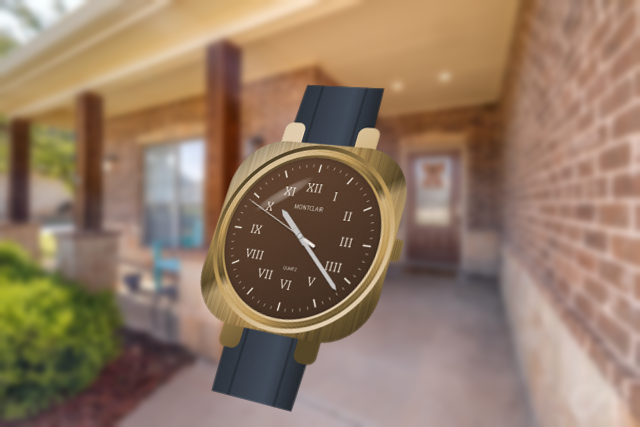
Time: h=10 m=21 s=49
